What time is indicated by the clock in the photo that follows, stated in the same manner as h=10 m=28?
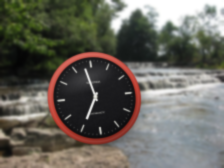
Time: h=6 m=58
